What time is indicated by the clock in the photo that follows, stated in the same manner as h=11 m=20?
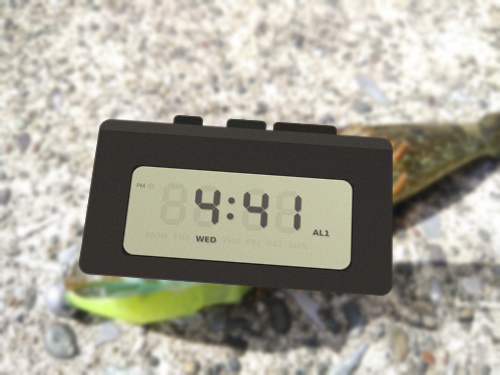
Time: h=4 m=41
